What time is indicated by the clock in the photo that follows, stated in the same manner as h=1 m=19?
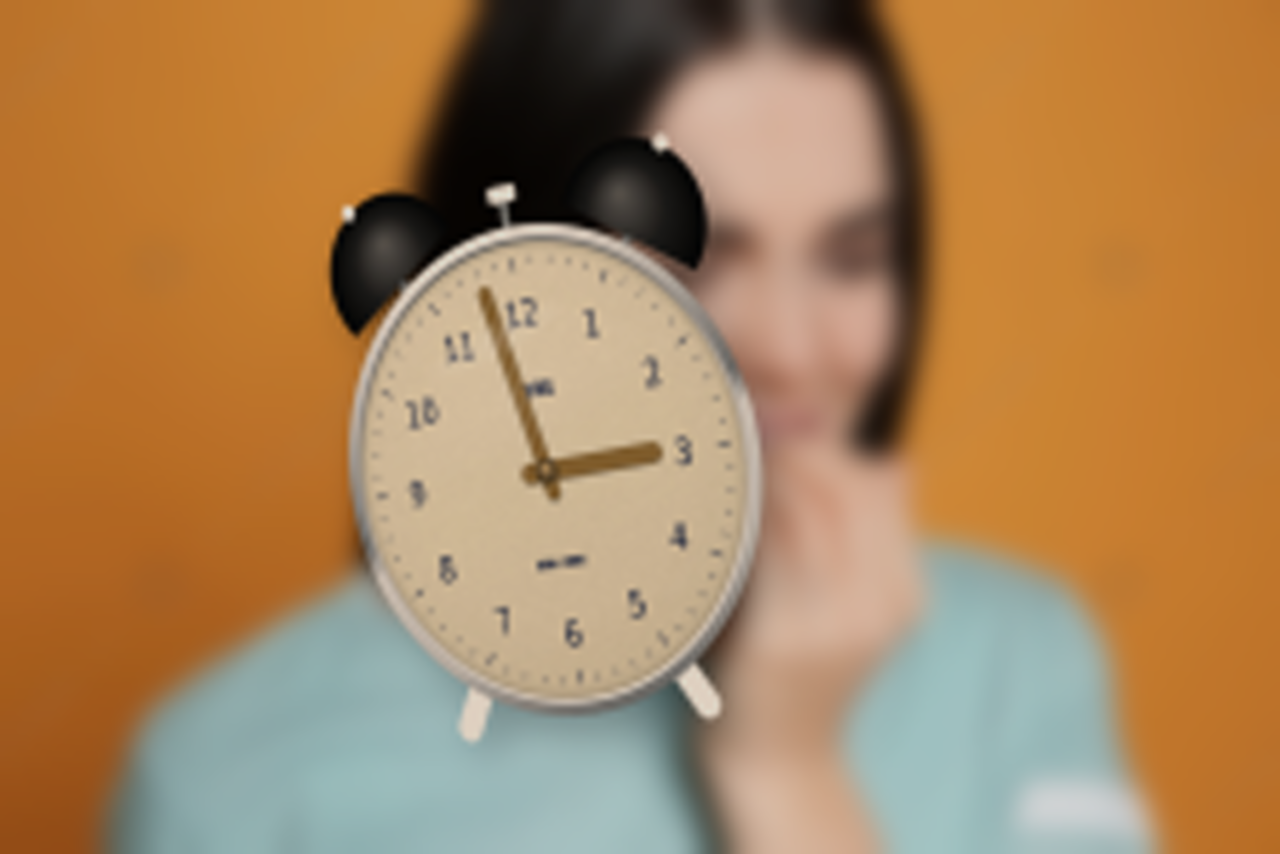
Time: h=2 m=58
